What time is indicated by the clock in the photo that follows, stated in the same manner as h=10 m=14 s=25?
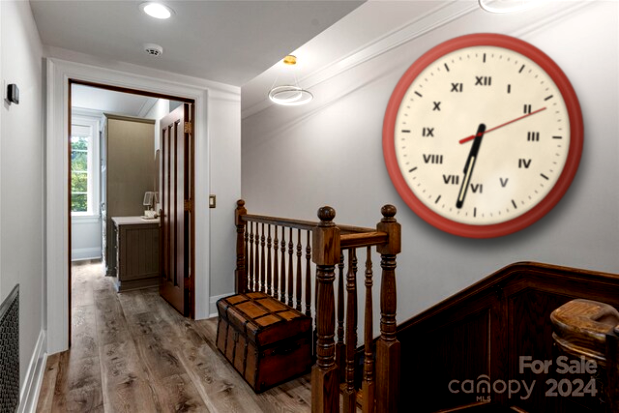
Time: h=6 m=32 s=11
